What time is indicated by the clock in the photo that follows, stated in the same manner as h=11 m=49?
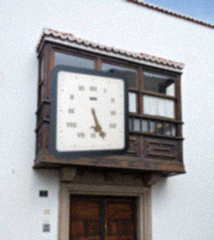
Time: h=5 m=26
